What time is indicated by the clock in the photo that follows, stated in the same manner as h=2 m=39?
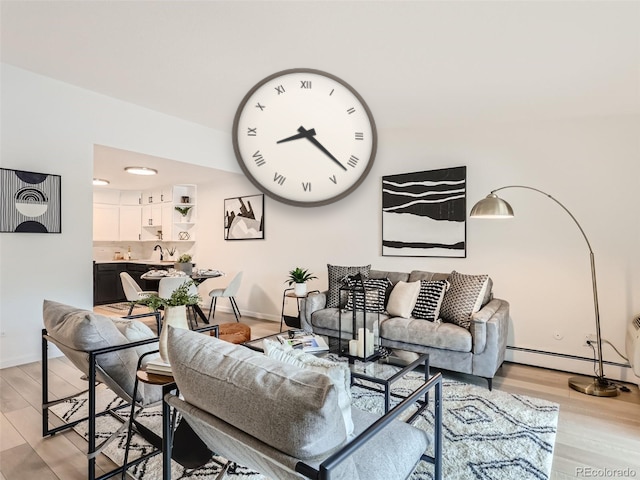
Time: h=8 m=22
